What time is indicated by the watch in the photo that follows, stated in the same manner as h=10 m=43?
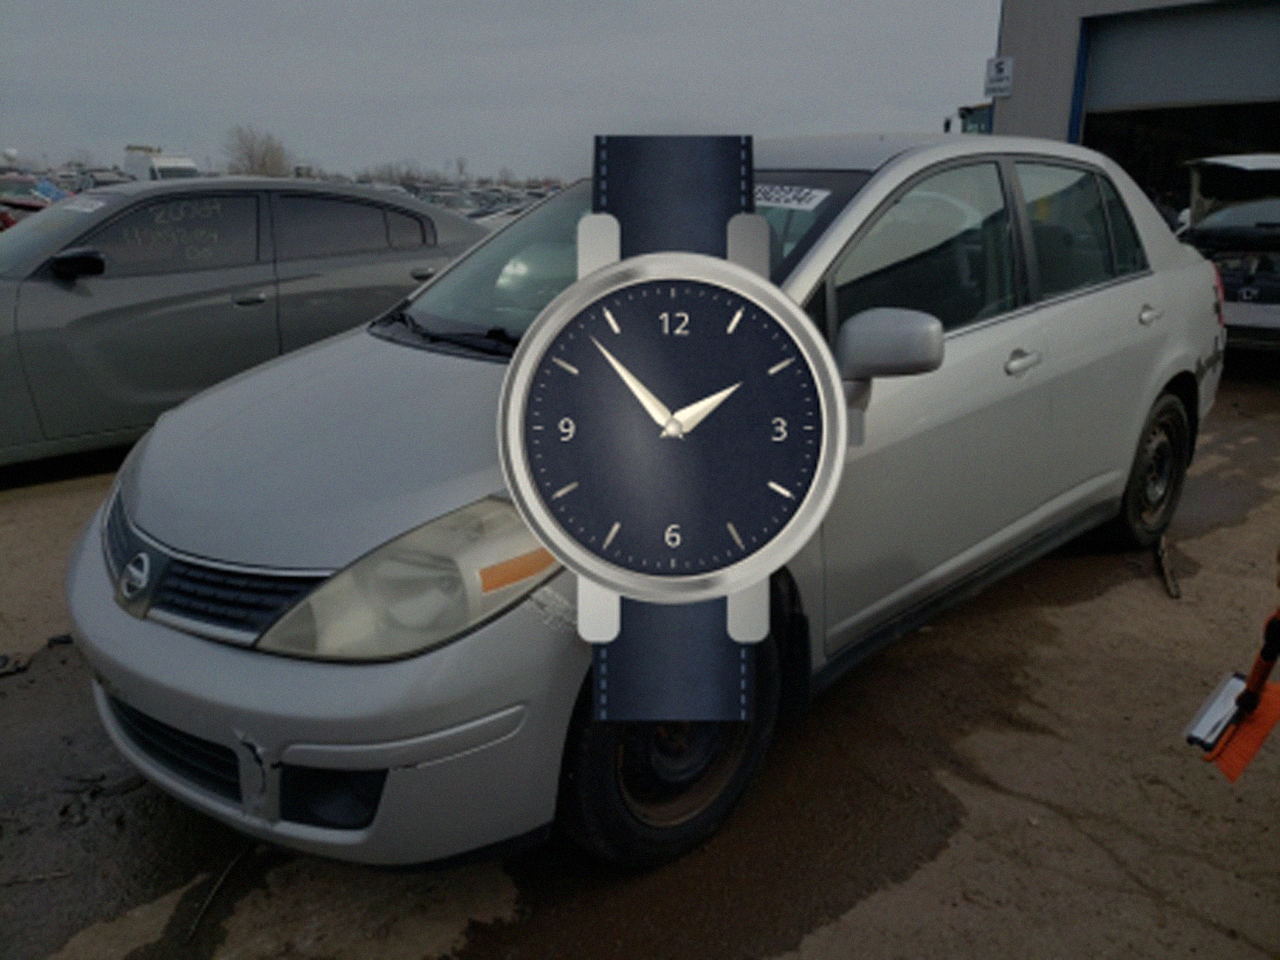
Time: h=1 m=53
